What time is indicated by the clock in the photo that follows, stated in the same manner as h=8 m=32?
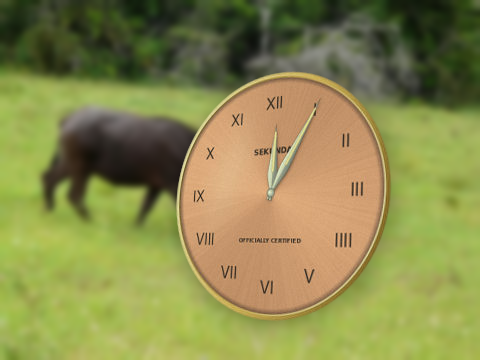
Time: h=12 m=5
